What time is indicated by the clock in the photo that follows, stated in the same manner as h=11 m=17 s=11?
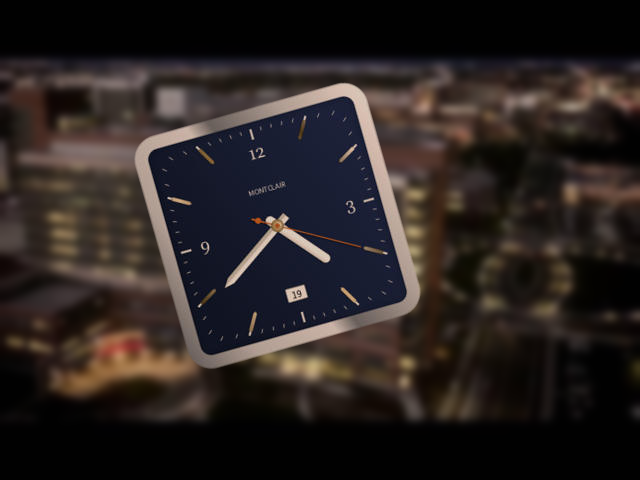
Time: h=4 m=39 s=20
